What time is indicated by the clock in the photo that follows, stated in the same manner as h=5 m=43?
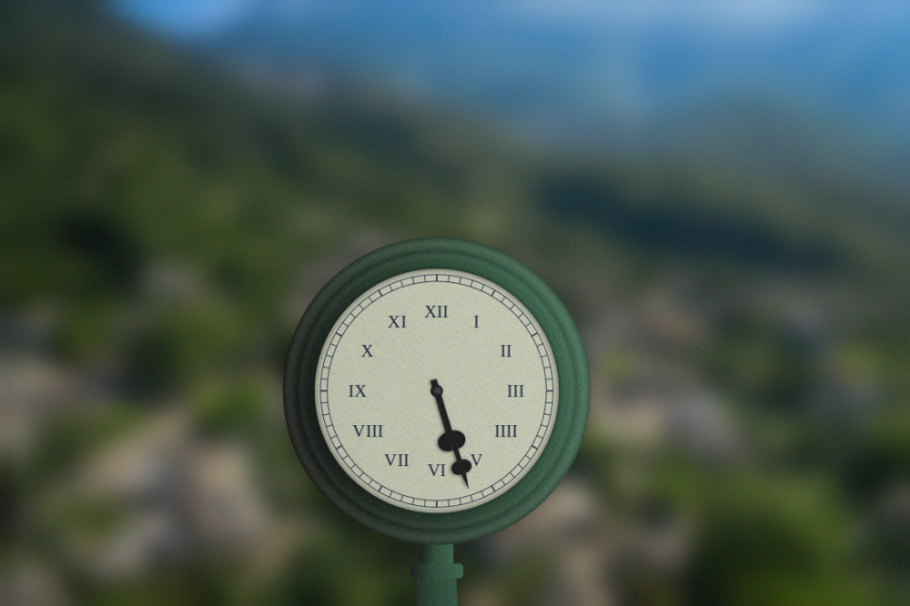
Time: h=5 m=27
